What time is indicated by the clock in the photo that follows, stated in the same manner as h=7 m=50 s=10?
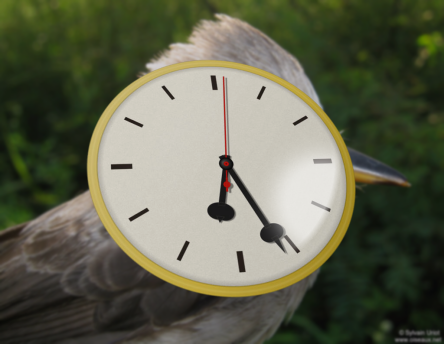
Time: h=6 m=26 s=1
